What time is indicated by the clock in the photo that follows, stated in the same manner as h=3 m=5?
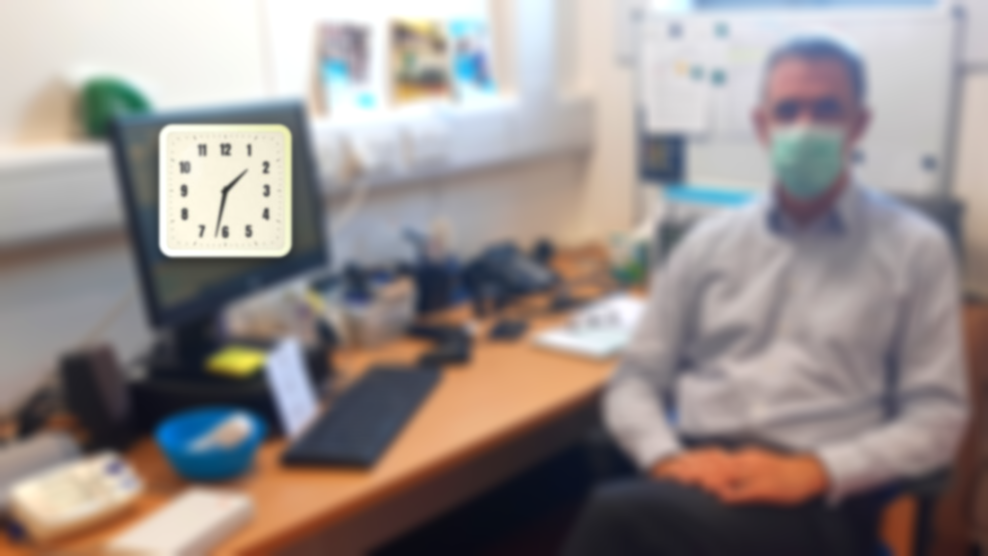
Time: h=1 m=32
